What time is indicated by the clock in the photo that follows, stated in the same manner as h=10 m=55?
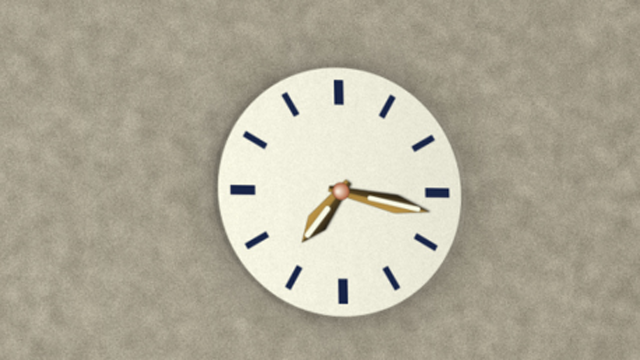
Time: h=7 m=17
